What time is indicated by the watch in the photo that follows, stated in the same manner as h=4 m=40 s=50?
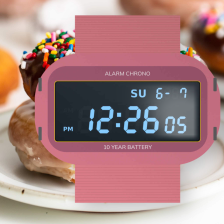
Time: h=12 m=26 s=5
